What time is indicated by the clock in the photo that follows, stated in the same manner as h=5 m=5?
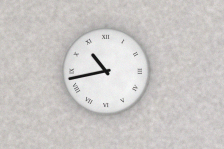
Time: h=10 m=43
